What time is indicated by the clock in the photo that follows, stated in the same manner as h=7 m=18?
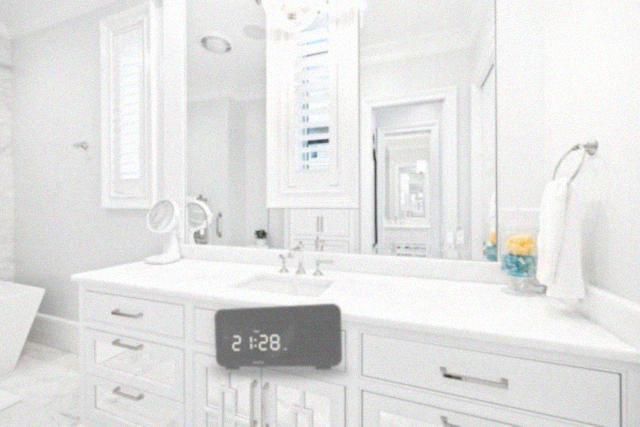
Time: h=21 m=28
